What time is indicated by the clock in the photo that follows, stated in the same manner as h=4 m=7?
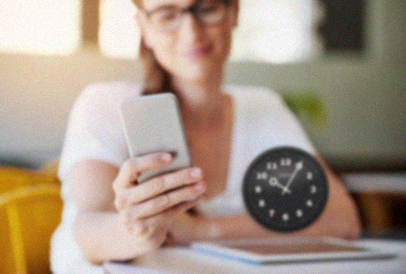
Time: h=10 m=5
